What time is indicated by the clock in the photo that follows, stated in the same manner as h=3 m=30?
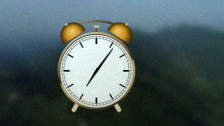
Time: h=7 m=6
